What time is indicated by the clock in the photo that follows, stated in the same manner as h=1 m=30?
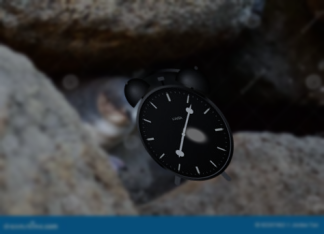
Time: h=7 m=6
